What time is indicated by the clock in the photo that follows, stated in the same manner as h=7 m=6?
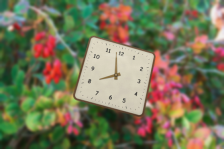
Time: h=7 m=58
